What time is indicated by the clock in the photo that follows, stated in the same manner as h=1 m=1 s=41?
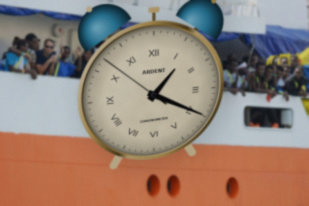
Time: h=1 m=19 s=52
